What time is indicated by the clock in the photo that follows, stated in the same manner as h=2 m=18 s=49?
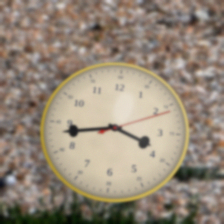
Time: h=3 m=43 s=11
